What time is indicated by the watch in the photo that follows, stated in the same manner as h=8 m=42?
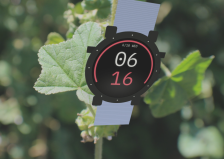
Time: h=6 m=16
